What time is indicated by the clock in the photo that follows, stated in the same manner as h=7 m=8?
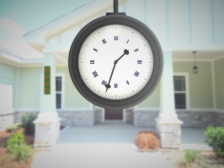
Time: h=1 m=33
